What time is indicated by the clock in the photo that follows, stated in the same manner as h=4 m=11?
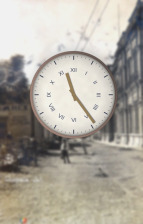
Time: h=11 m=24
